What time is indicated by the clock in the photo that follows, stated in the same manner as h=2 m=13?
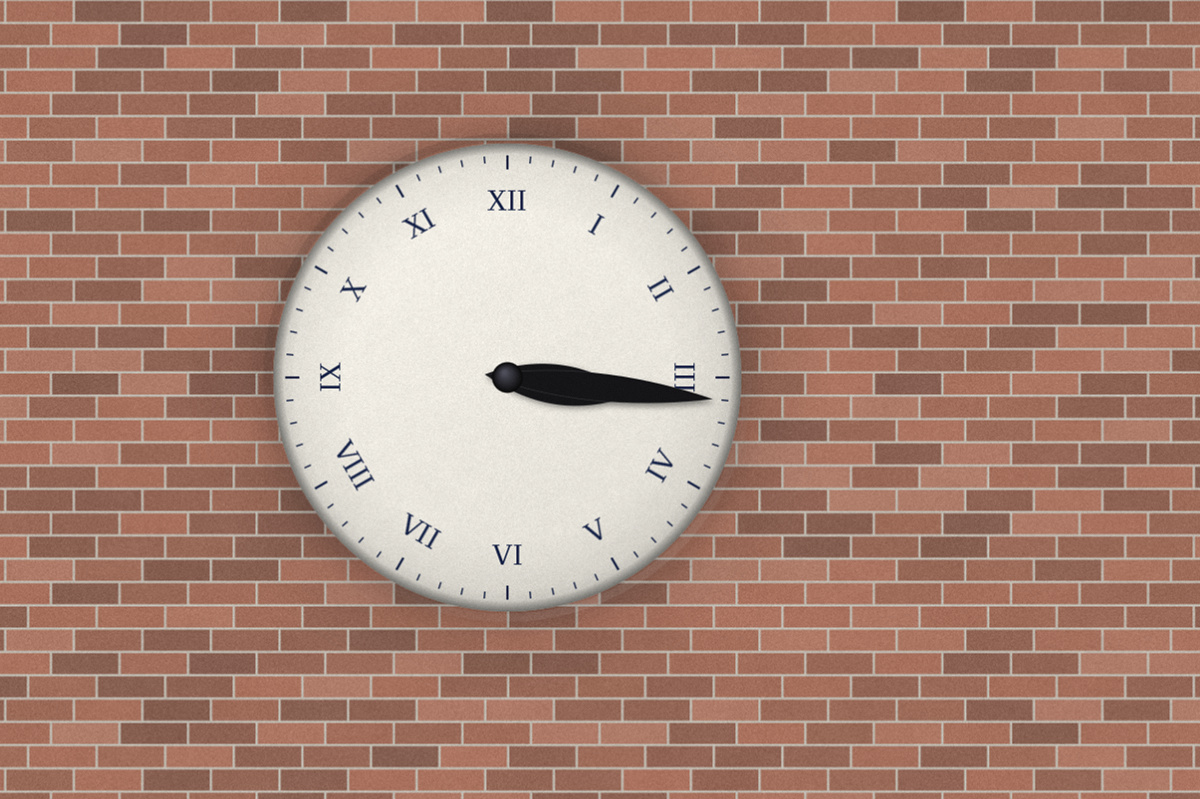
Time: h=3 m=16
